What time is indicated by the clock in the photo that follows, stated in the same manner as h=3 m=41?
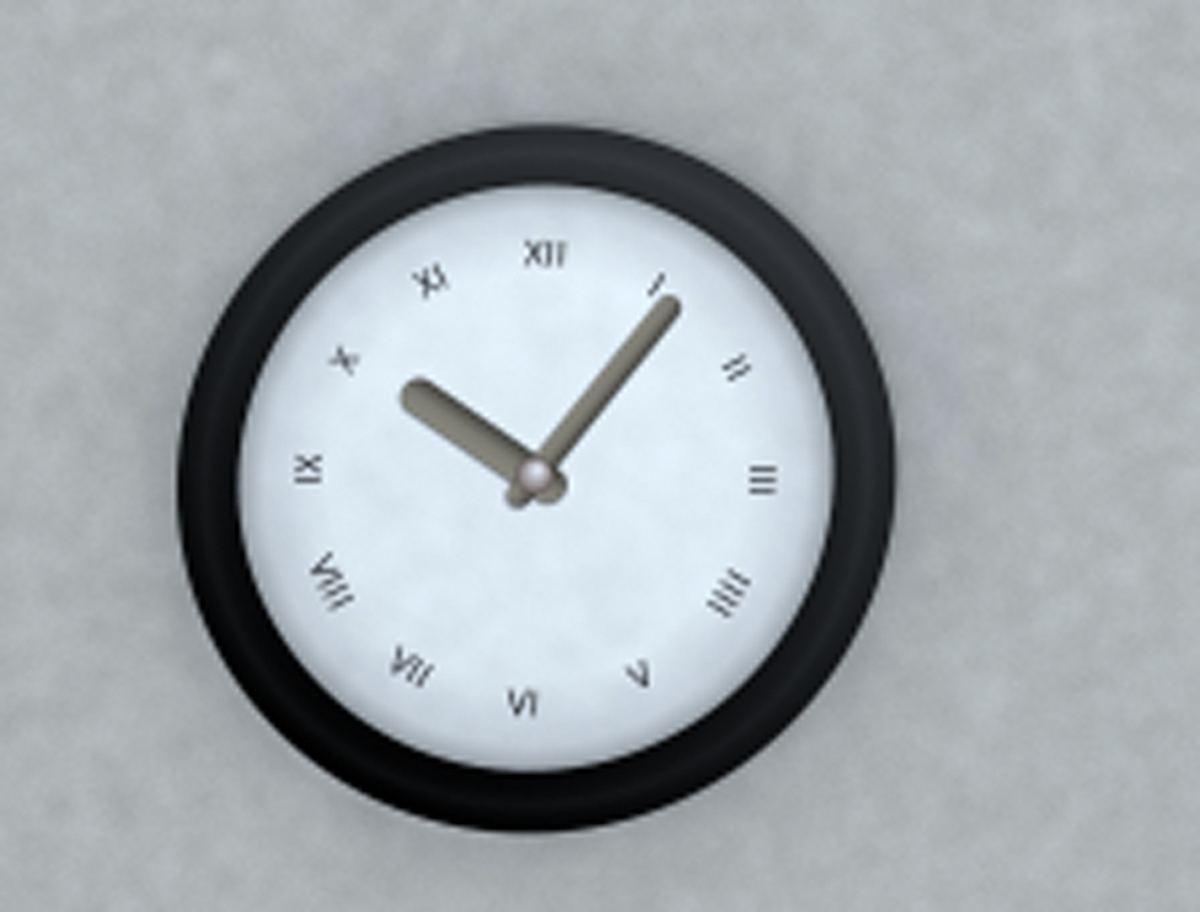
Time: h=10 m=6
